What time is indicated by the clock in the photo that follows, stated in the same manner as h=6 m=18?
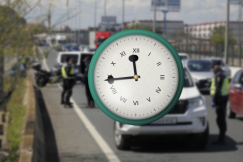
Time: h=11 m=44
